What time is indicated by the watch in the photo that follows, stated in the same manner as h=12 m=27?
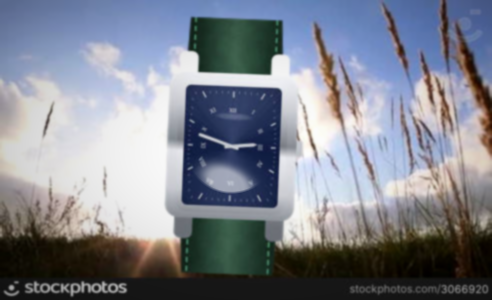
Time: h=2 m=48
